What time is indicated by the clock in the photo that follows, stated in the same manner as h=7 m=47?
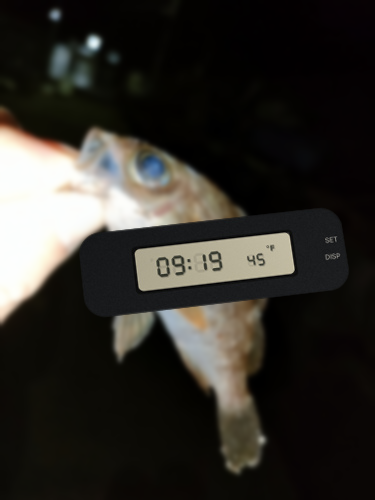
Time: h=9 m=19
